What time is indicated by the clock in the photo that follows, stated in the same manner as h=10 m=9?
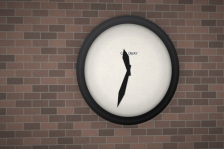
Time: h=11 m=33
